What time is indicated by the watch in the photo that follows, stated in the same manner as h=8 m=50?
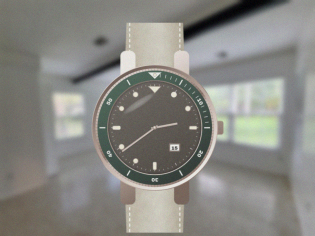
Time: h=2 m=39
